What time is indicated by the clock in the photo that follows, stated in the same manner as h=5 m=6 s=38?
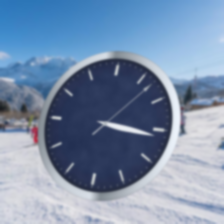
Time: h=3 m=16 s=7
